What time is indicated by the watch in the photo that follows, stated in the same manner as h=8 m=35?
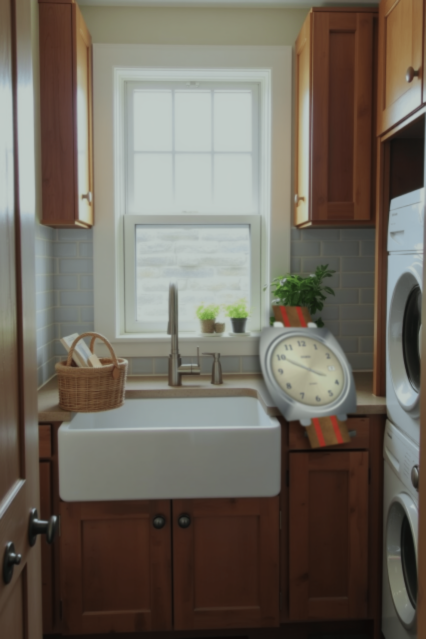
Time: h=3 m=50
